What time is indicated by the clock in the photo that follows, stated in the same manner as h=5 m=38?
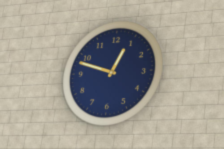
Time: h=12 m=48
